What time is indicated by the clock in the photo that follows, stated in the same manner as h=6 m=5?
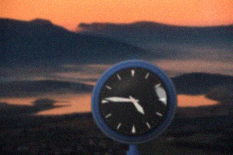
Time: h=4 m=46
